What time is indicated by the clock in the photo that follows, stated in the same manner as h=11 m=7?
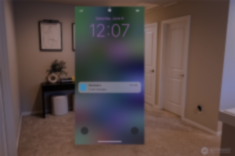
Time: h=12 m=7
